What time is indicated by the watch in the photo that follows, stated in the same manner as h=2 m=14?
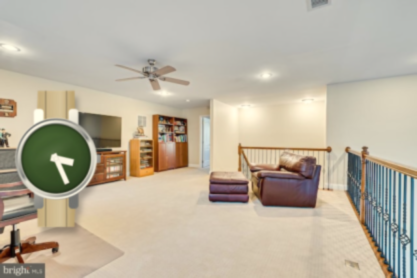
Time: h=3 m=26
